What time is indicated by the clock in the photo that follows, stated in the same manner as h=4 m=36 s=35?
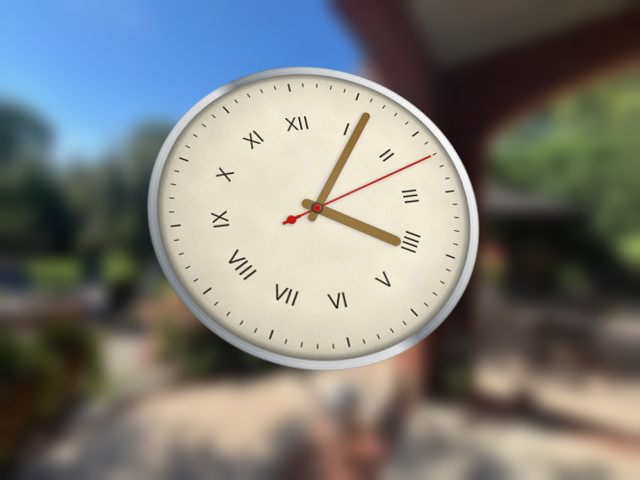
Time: h=4 m=6 s=12
